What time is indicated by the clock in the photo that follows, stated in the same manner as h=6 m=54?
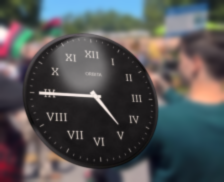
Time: h=4 m=45
